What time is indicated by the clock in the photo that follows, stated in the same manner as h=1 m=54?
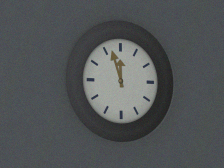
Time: h=11 m=57
